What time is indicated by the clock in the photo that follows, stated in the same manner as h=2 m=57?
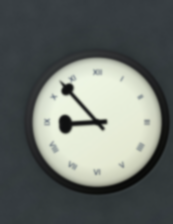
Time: h=8 m=53
